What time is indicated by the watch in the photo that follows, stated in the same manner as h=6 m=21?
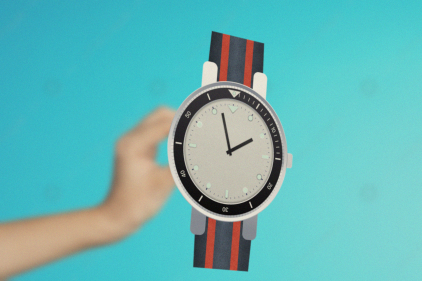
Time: h=1 m=57
